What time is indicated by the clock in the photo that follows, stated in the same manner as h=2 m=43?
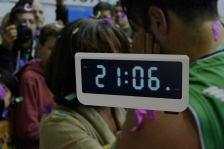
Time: h=21 m=6
